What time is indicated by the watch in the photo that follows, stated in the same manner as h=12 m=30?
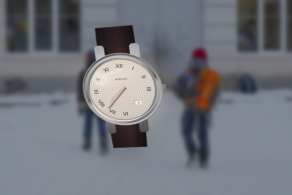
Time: h=7 m=37
